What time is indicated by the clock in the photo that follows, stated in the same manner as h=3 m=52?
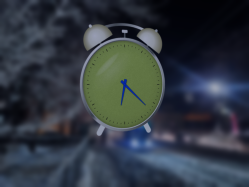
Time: h=6 m=22
